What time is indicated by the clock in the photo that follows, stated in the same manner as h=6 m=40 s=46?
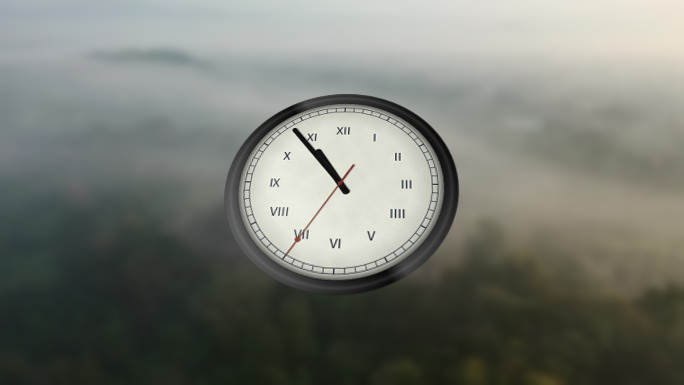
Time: h=10 m=53 s=35
